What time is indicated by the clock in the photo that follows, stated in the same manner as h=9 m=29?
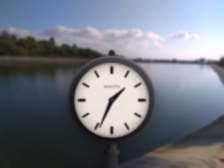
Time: h=1 m=34
